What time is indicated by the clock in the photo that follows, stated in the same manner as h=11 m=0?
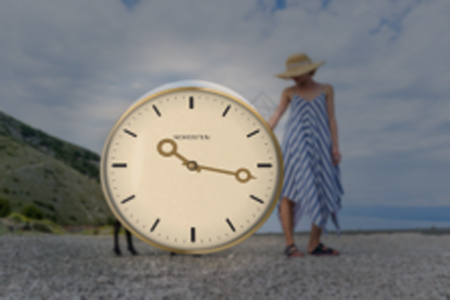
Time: h=10 m=17
